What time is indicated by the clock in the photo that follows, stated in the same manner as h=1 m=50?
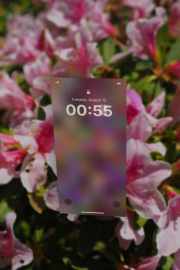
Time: h=0 m=55
